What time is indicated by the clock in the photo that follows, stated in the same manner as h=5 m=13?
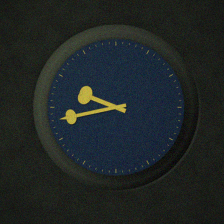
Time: h=9 m=43
